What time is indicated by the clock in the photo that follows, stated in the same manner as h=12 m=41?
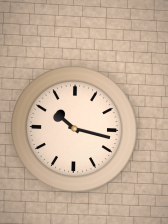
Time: h=10 m=17
